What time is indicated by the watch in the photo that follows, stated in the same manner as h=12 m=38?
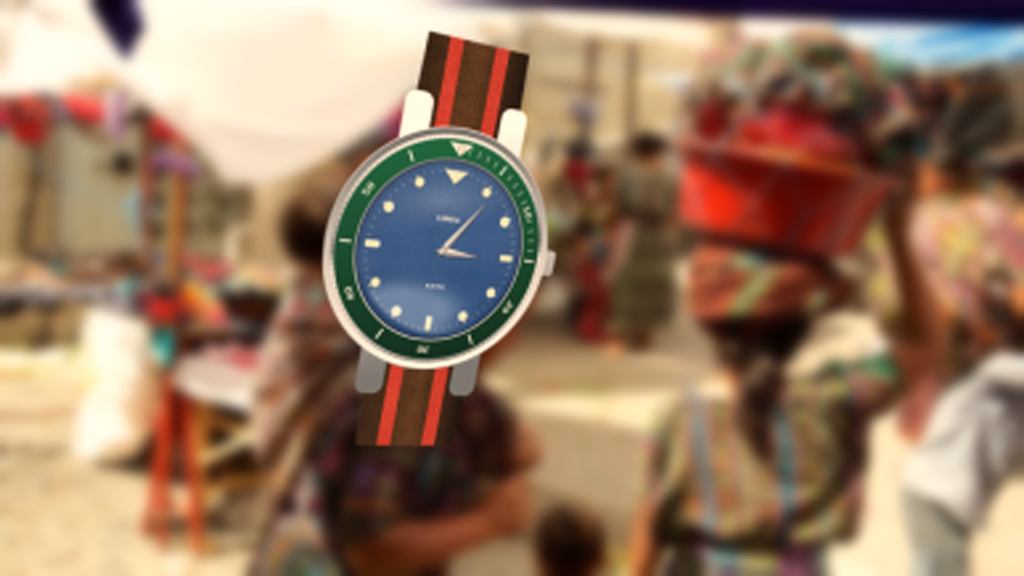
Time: h=3 m=6
